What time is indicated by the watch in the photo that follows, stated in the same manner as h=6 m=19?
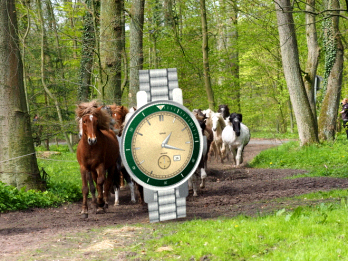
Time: h=1 m=18
